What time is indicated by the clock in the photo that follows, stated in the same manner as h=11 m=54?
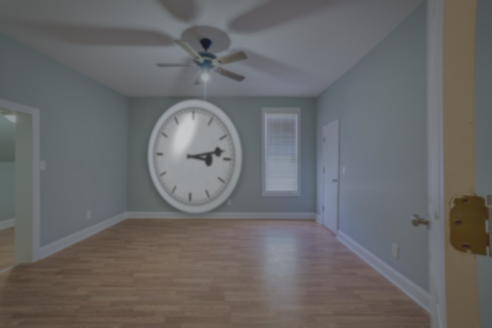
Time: h=3 m=13
